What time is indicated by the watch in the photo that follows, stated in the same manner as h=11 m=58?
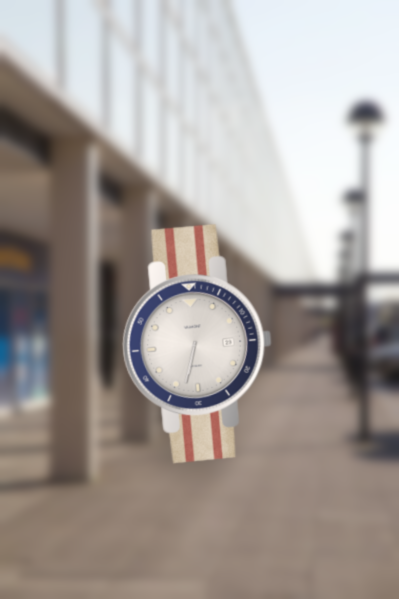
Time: h=6 m=33
